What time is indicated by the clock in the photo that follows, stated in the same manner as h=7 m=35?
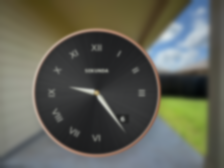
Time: h=9 m=24
